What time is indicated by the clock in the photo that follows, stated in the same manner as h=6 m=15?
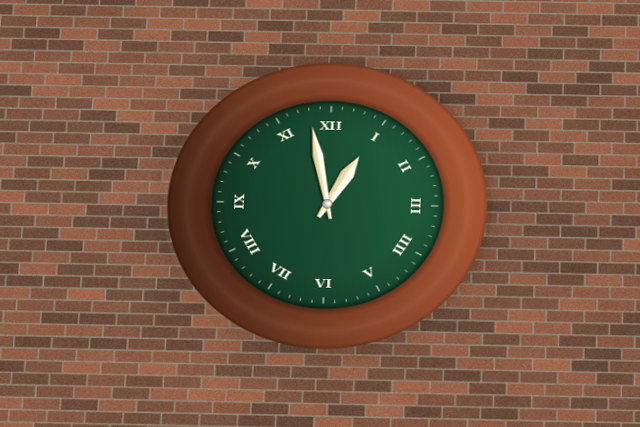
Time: h=12 m=58
